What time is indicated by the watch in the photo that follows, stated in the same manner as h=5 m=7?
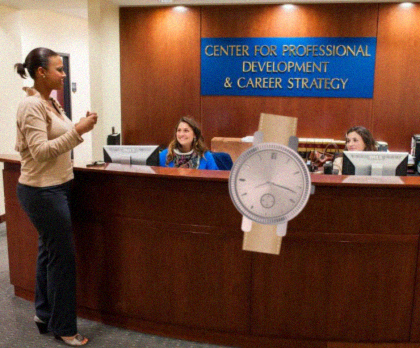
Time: h=8 m=17
